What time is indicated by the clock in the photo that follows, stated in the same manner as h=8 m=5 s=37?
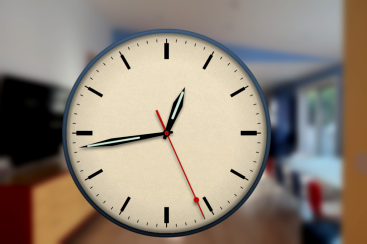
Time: h=12 m=43 s=26
